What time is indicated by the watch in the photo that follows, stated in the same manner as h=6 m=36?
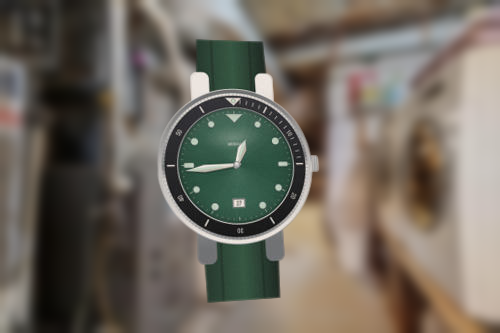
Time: h=12 m=44
